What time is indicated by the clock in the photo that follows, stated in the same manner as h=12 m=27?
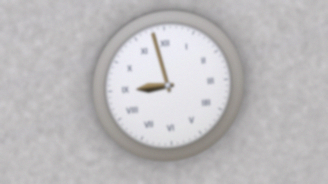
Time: h=8 m=58
